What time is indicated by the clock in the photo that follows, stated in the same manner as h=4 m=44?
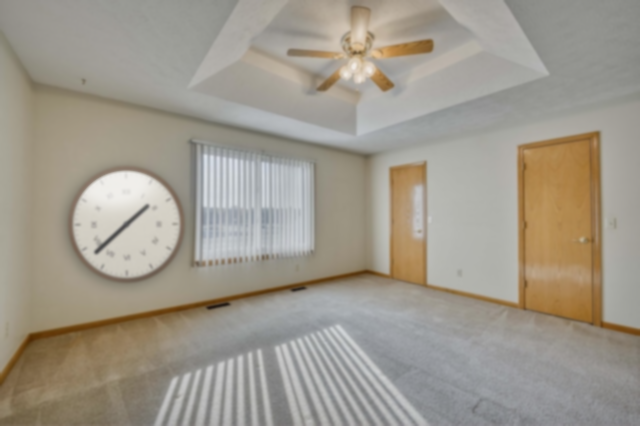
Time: h=1 m=38
